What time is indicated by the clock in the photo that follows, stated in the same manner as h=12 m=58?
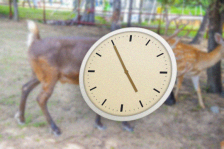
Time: h=4 m=55
